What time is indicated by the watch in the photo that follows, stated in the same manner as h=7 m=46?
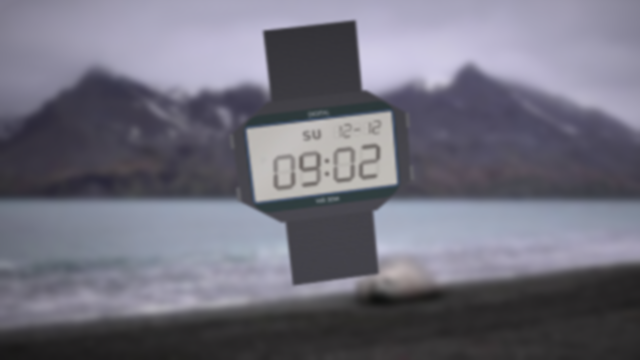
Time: h=9 m=2
